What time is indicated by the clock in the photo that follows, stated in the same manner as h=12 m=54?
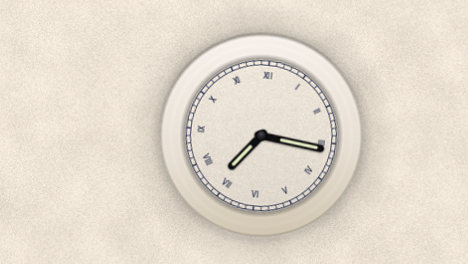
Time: h=7 m=16
